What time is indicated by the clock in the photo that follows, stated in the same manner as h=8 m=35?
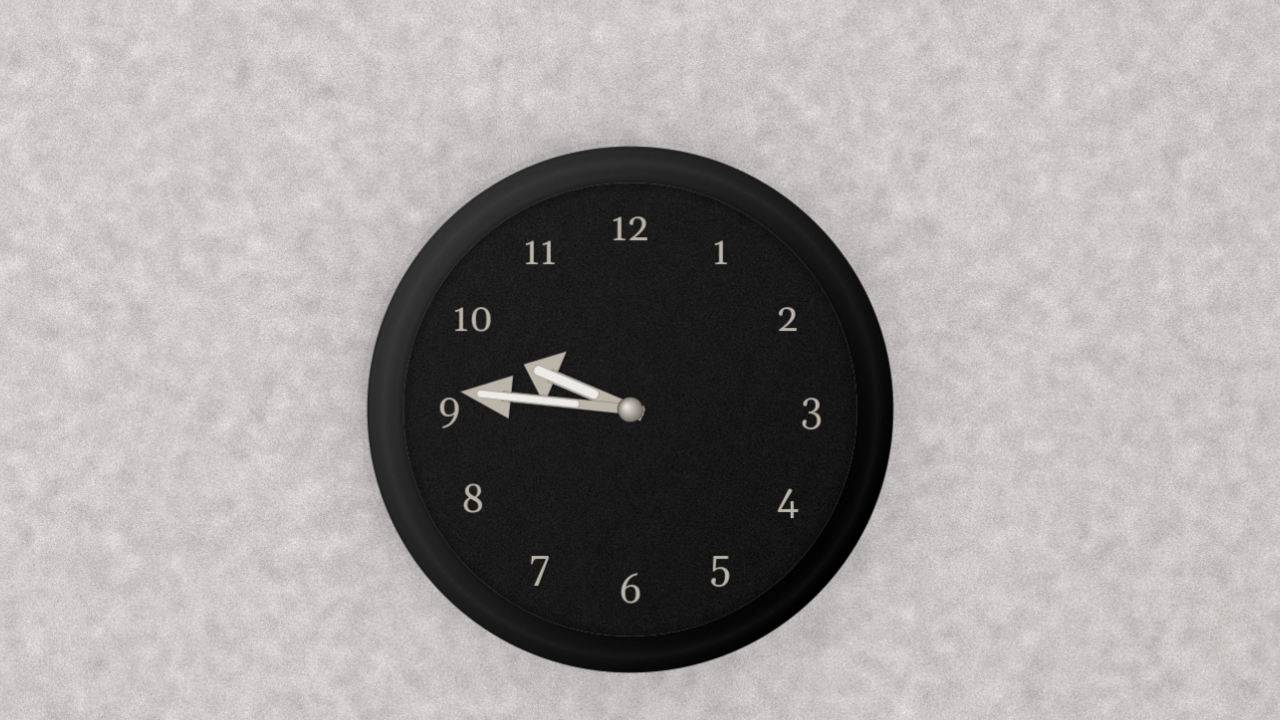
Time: h=9 m=46
